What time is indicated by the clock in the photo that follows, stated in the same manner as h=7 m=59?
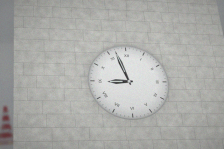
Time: h=8 m=57
